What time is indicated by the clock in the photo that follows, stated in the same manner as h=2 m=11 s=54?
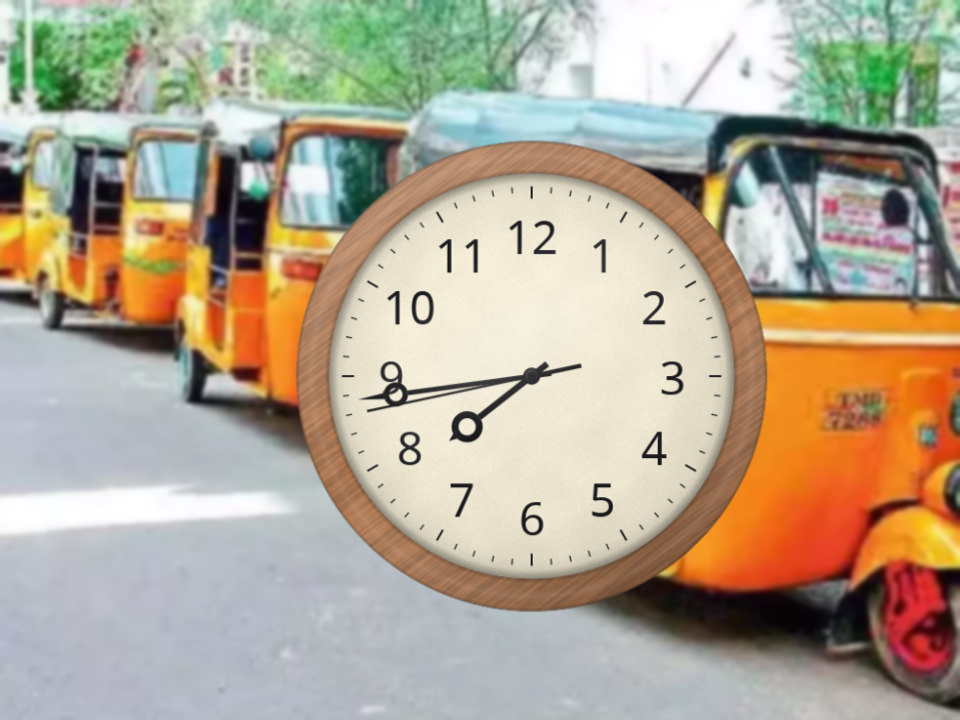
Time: h=7 m=43 s=43
